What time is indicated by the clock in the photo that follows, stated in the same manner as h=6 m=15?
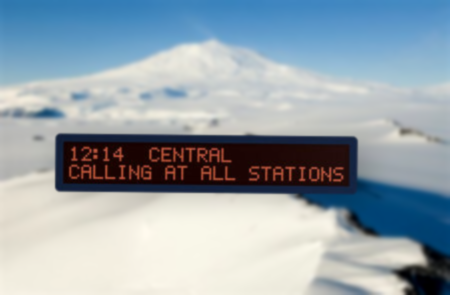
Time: h=12 m=14
